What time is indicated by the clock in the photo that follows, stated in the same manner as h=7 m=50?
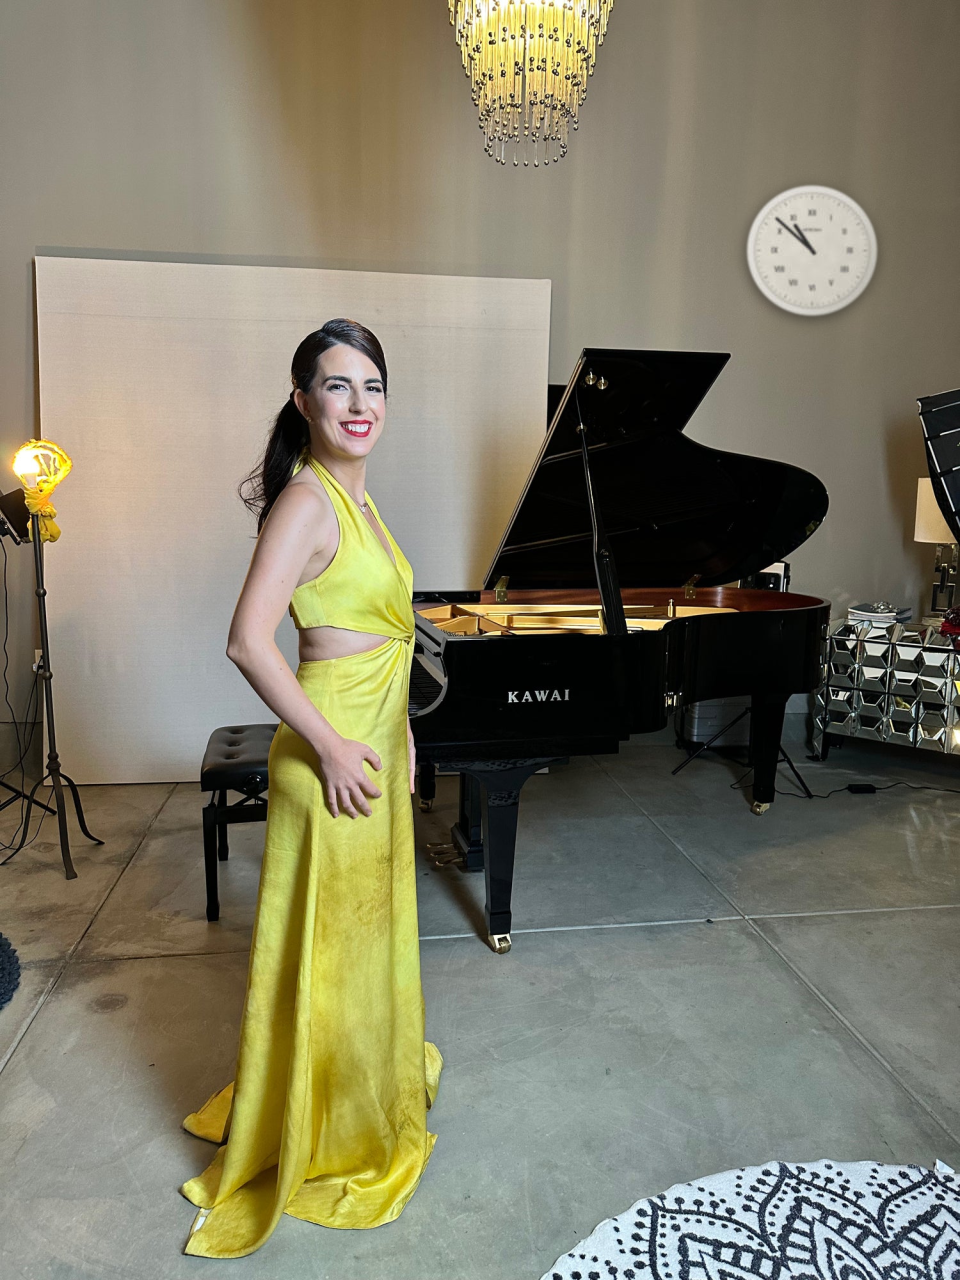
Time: h=10 m=52
